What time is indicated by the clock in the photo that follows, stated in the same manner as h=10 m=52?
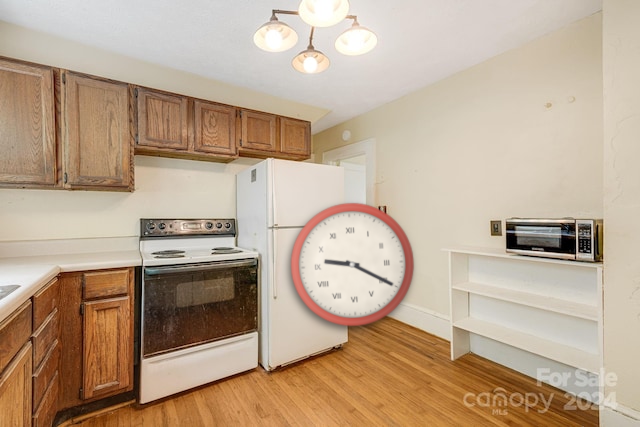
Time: h=9 m=20
